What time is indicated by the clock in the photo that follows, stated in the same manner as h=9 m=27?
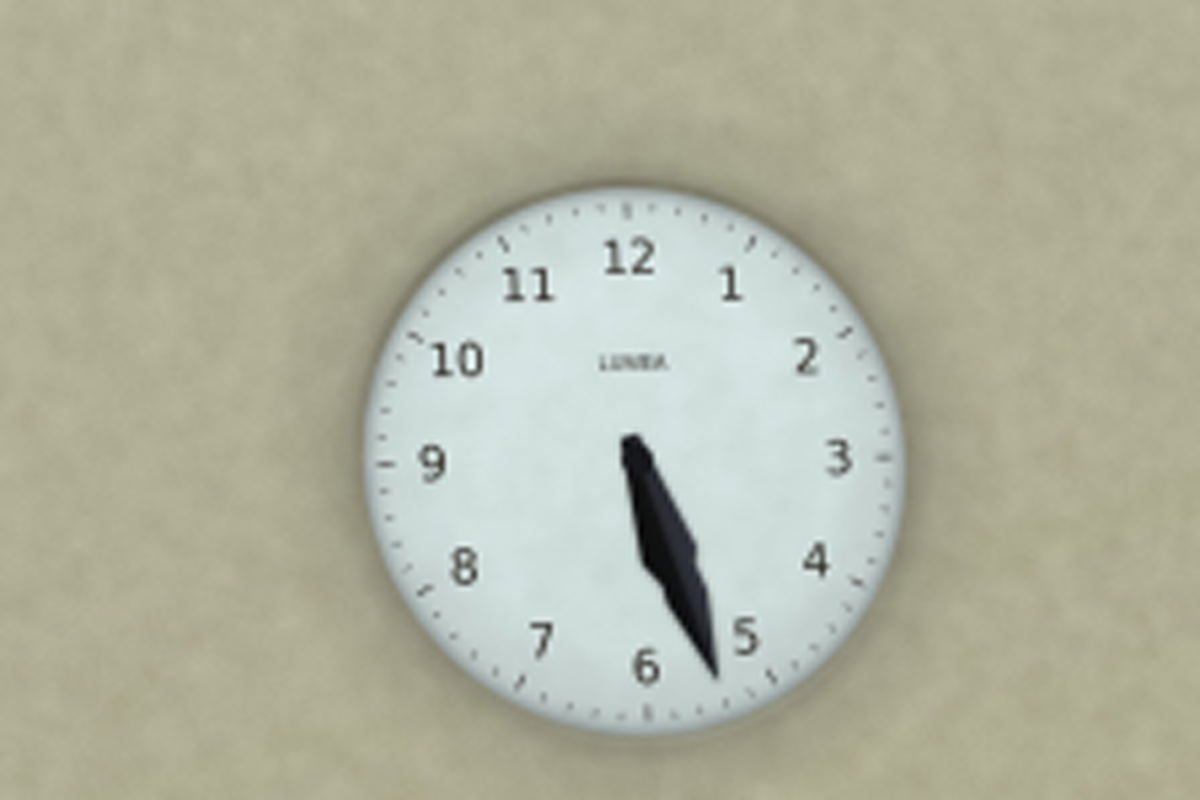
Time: h=5 m=27
